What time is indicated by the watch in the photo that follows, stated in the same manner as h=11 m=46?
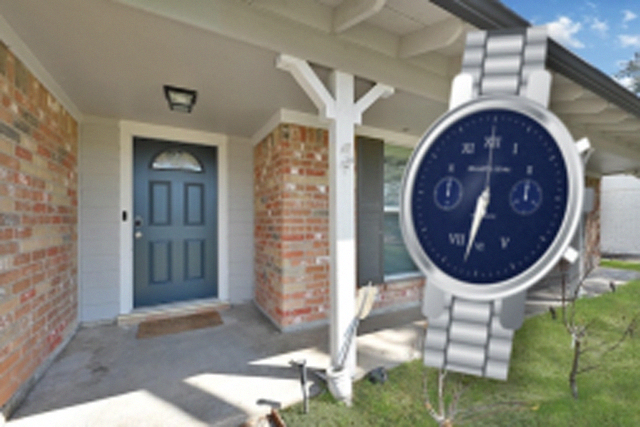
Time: h=6 m=32
